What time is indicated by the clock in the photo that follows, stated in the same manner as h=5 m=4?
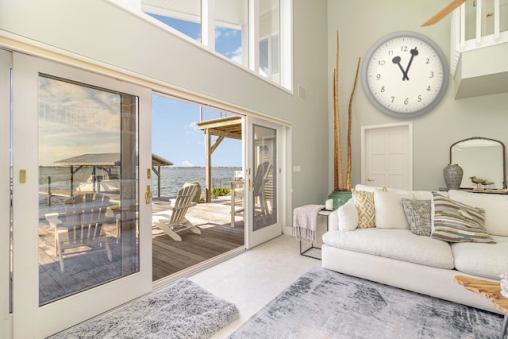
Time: h=11 m=4
